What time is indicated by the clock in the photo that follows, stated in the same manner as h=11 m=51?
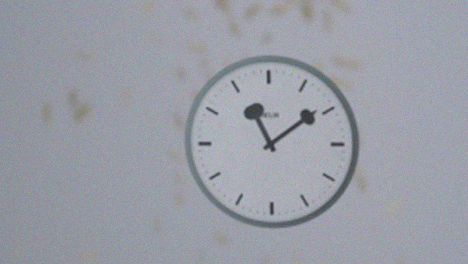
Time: h=11 m=9
